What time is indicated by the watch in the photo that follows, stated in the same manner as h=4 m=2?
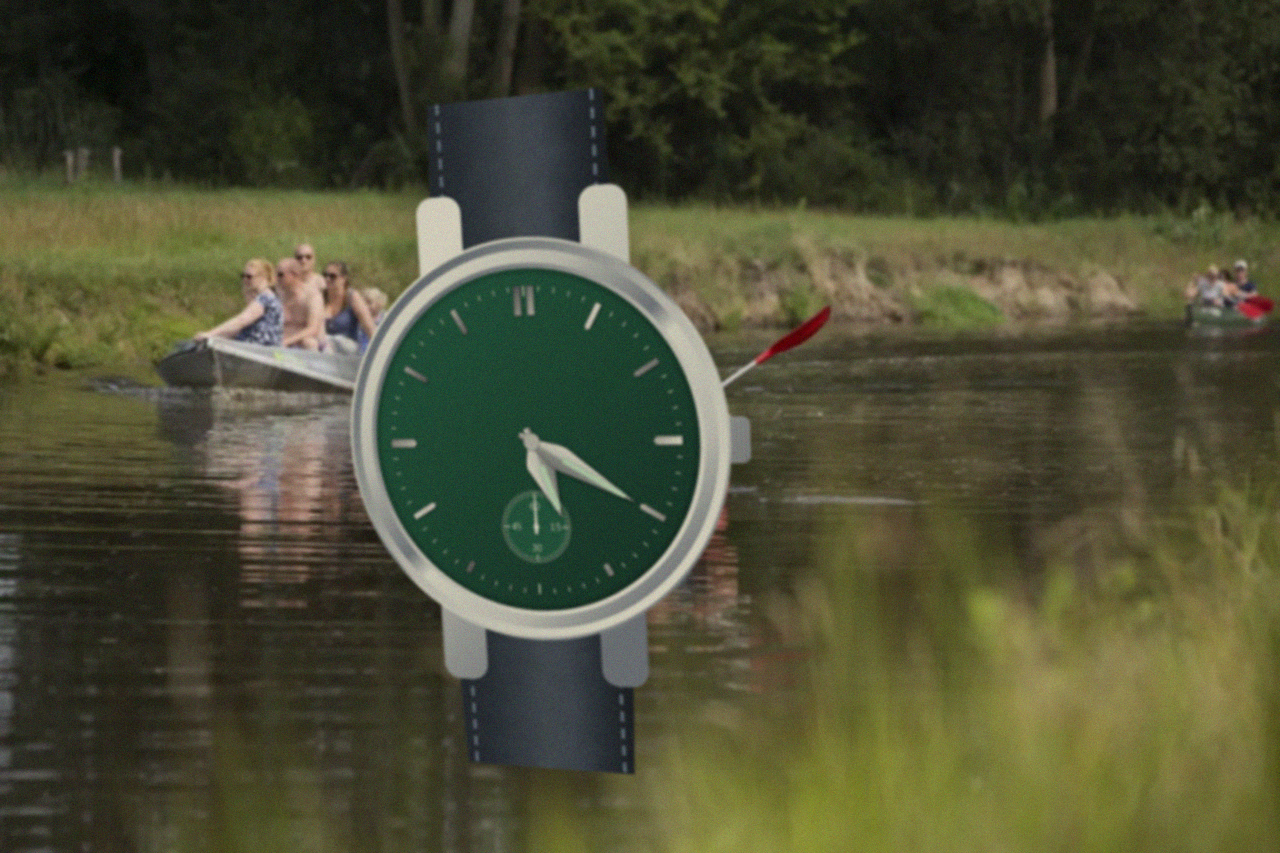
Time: h=5 m=20
